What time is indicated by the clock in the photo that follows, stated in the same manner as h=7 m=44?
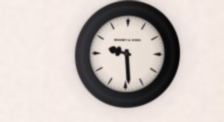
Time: h=9 m=29
